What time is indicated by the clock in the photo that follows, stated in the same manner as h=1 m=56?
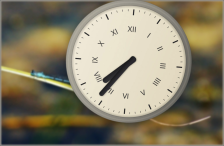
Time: h=7 m=36
